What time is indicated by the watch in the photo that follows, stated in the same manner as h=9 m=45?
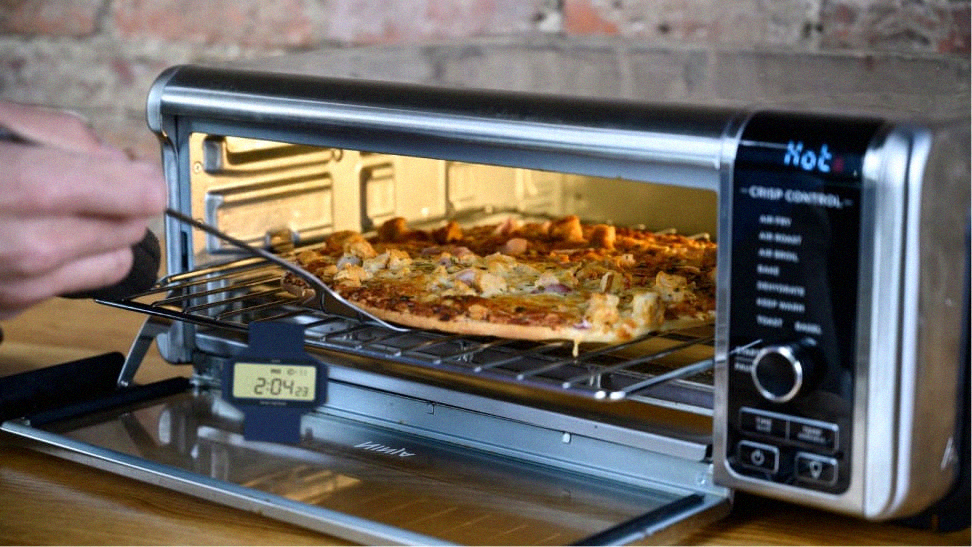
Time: h=2 m=4
